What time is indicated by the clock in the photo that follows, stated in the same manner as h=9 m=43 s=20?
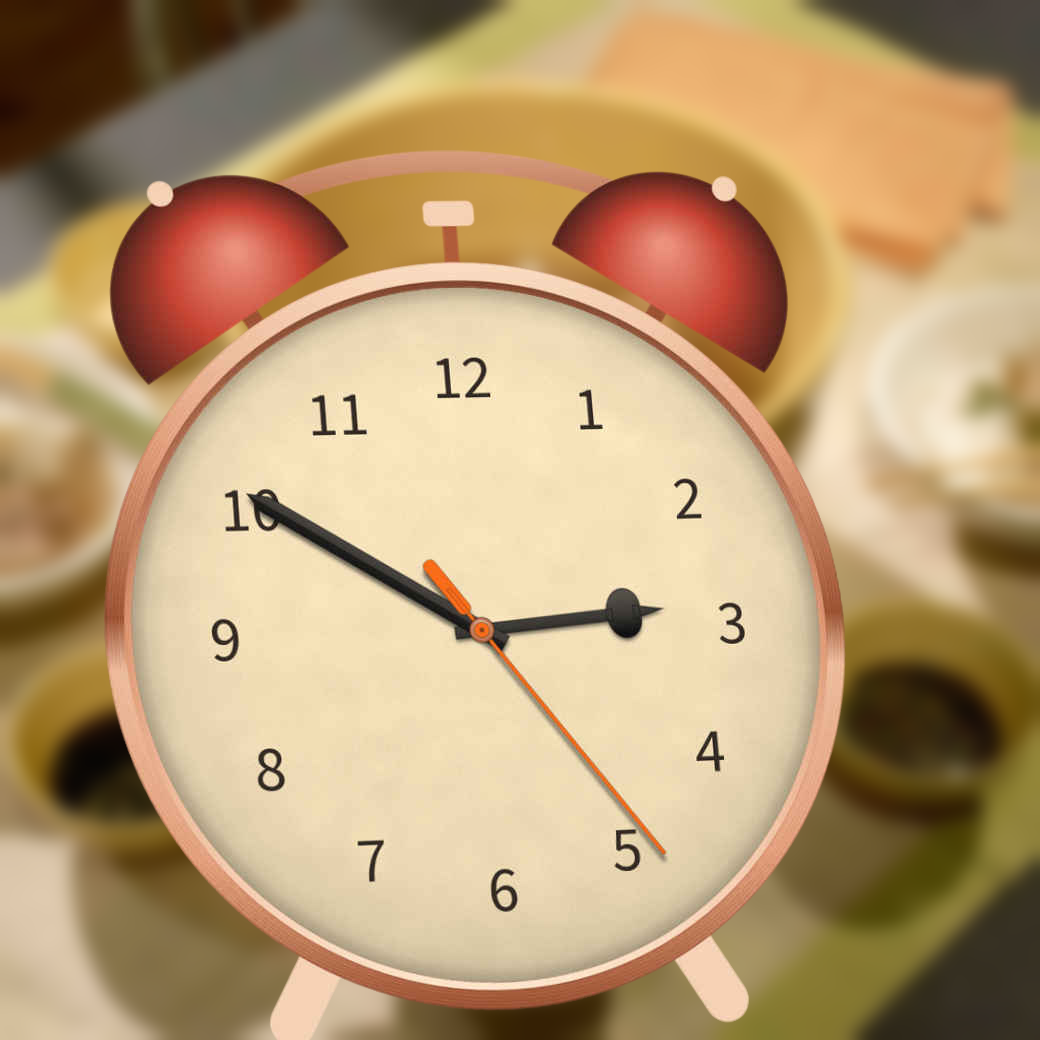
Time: h=2 m=50 s=24
